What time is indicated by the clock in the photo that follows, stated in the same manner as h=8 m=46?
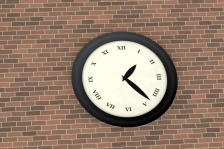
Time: h=1 m=23
